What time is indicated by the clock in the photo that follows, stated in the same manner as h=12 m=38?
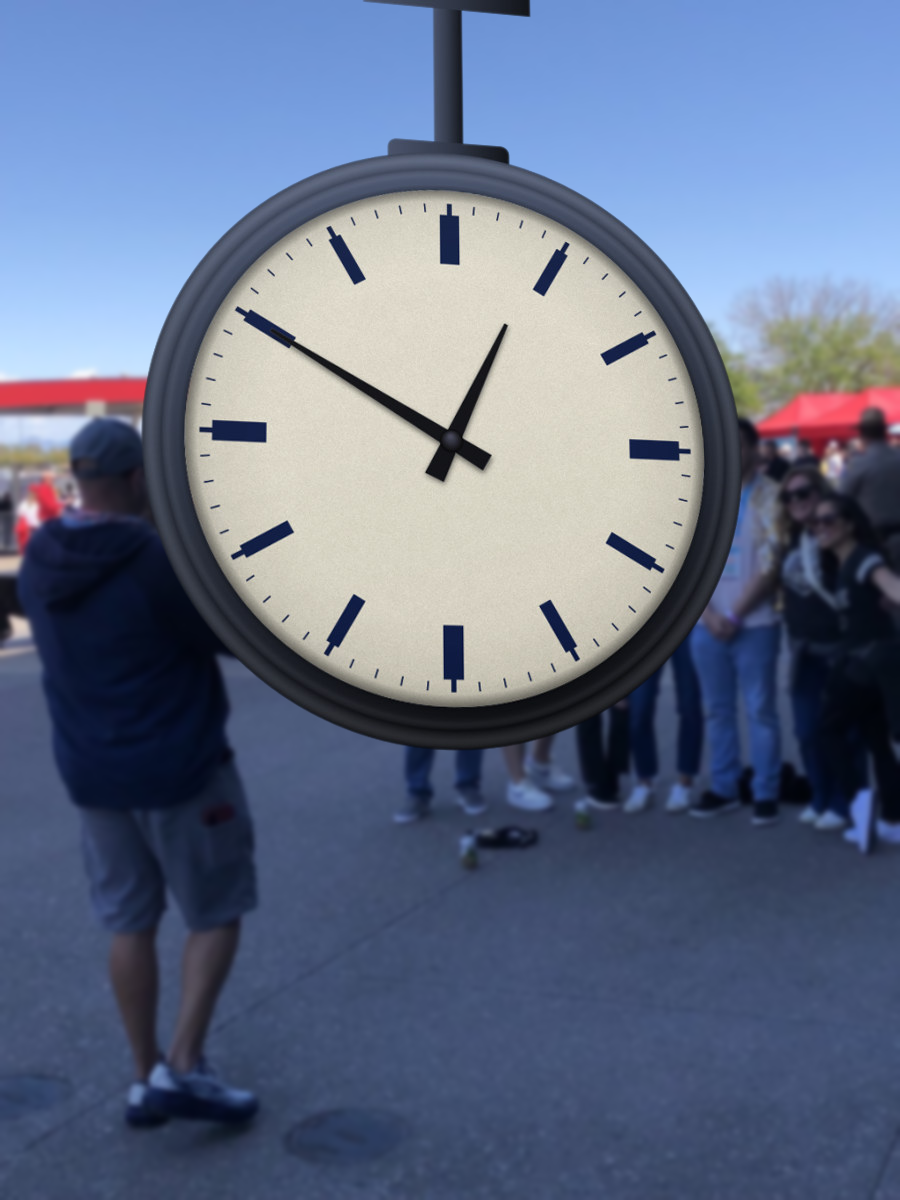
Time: h=12 m=50
